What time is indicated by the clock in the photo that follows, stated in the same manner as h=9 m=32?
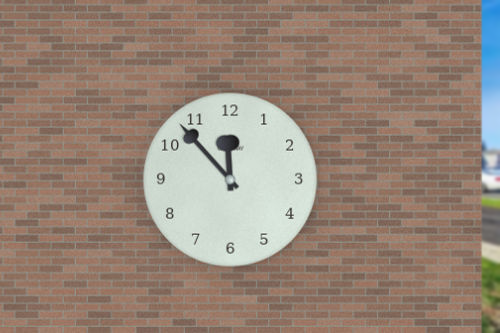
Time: h=11 m=53
